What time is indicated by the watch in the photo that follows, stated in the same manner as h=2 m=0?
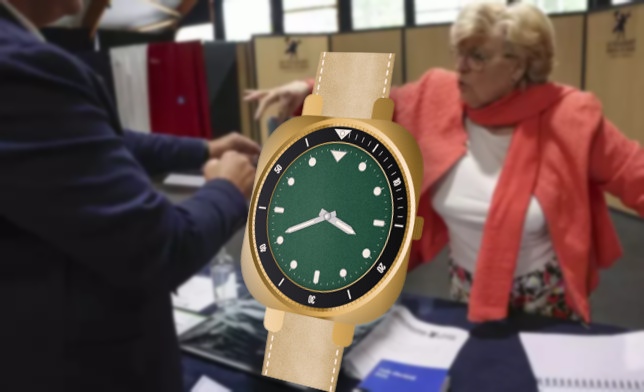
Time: h=3 m=41
